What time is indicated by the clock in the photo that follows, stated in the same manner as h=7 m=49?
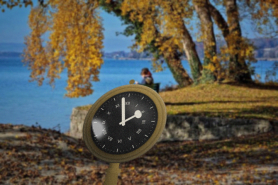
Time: h=1 m=58
